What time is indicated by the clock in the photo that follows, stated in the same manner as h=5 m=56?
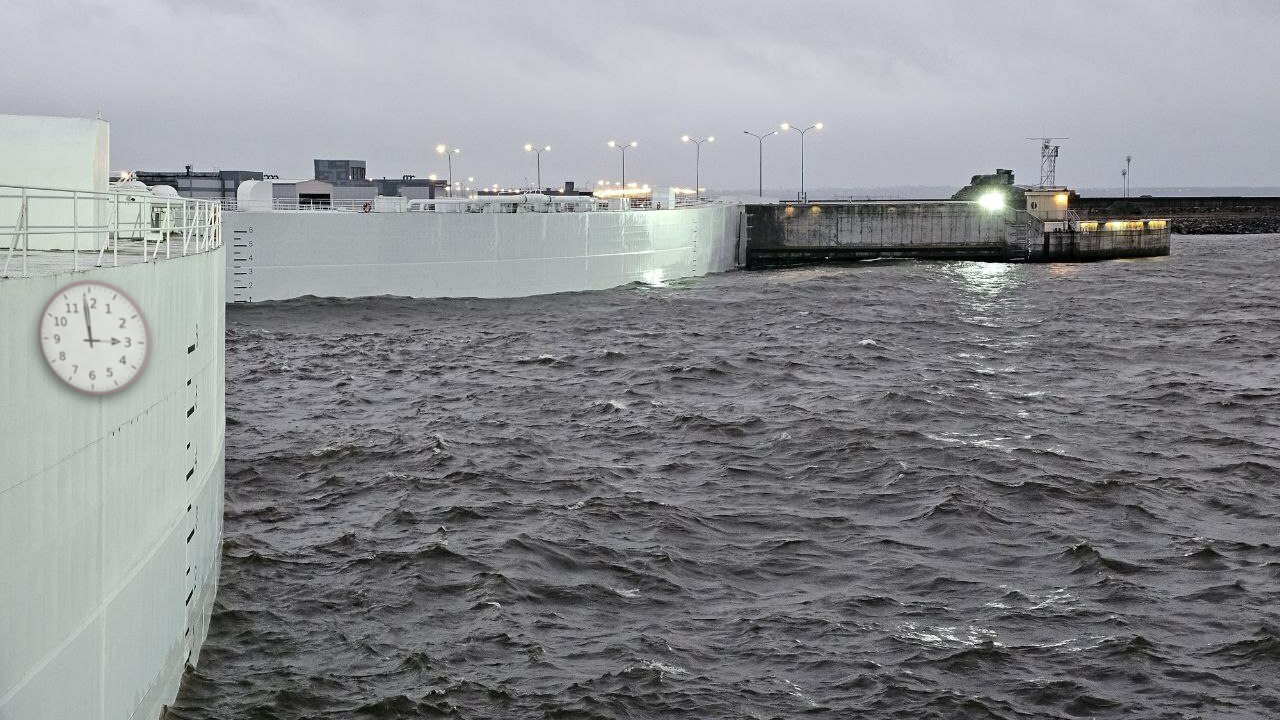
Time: h=2 m=59
